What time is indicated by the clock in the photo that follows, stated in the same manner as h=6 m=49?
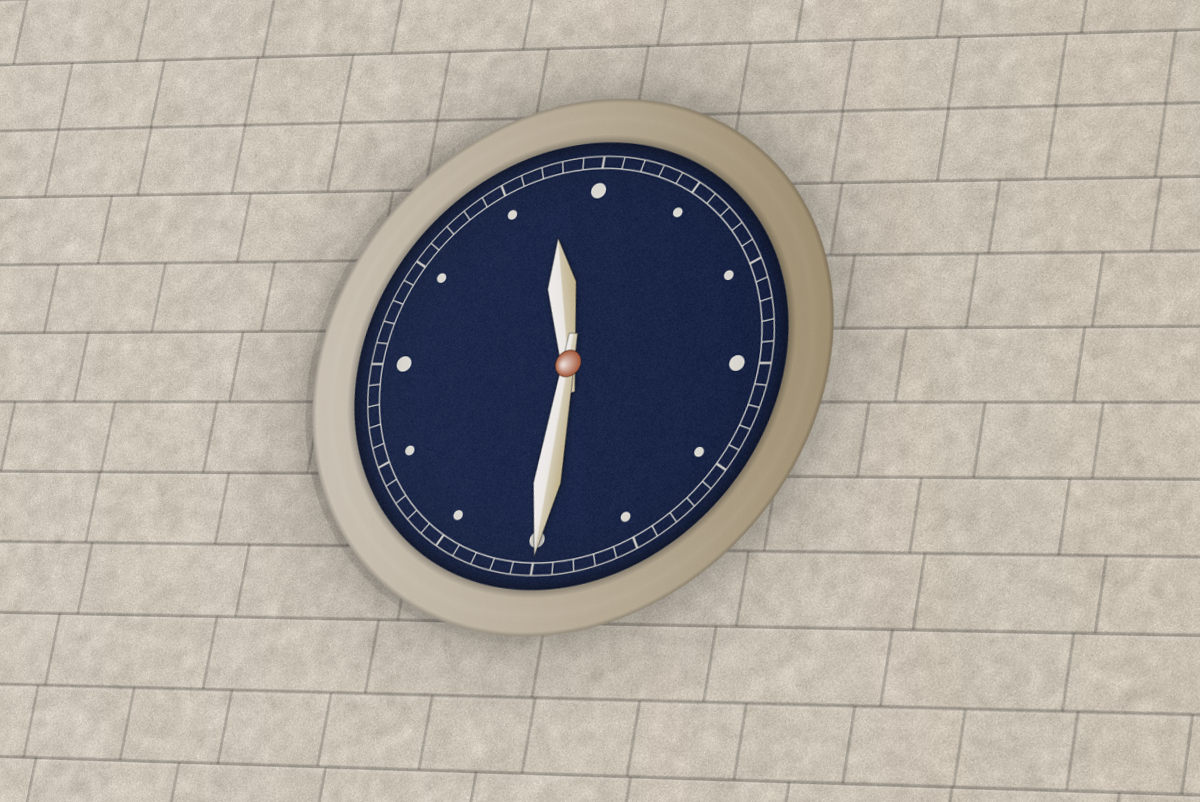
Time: h=11 m=30
